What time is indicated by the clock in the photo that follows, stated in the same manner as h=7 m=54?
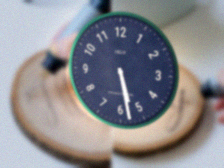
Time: h=5 m=28
